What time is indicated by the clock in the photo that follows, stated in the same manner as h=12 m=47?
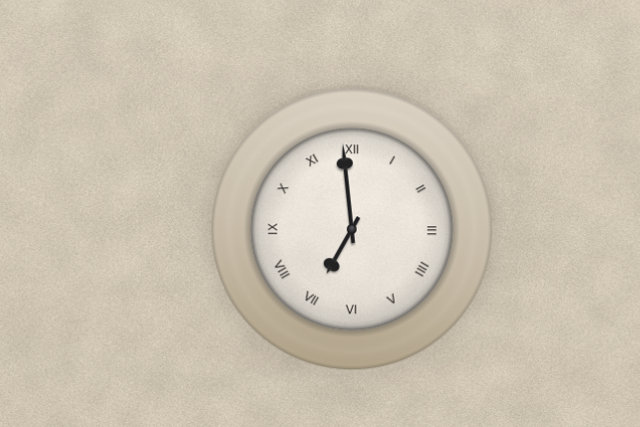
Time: h=6 m=59
